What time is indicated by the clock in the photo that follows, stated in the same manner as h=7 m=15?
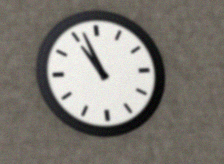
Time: h=10 m=57
